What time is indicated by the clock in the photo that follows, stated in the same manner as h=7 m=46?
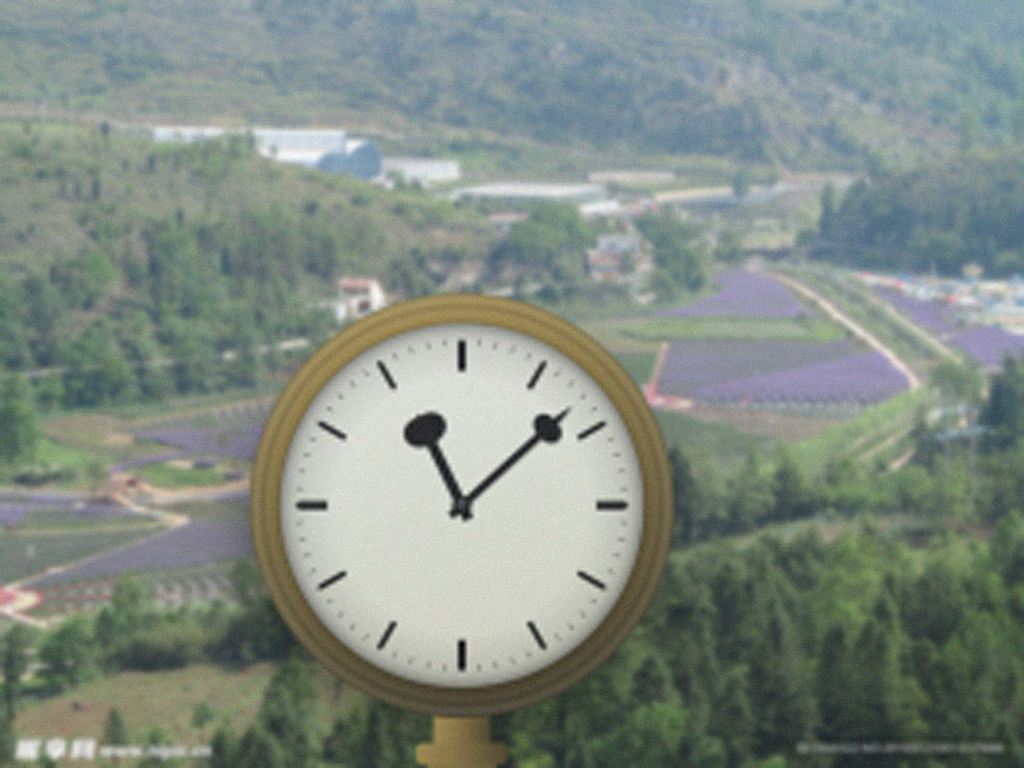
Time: h=11 m=8
